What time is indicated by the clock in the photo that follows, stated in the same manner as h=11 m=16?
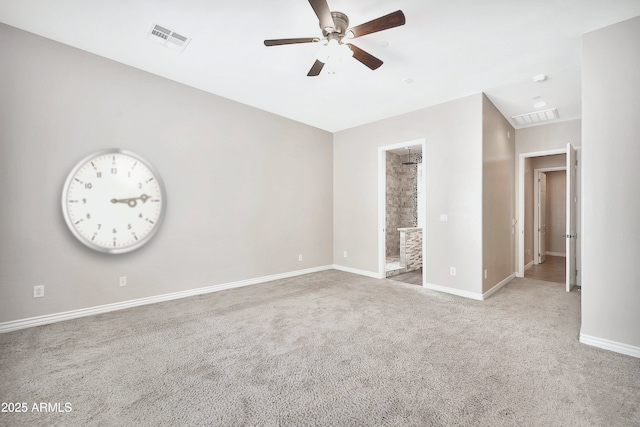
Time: h=3 m=14
